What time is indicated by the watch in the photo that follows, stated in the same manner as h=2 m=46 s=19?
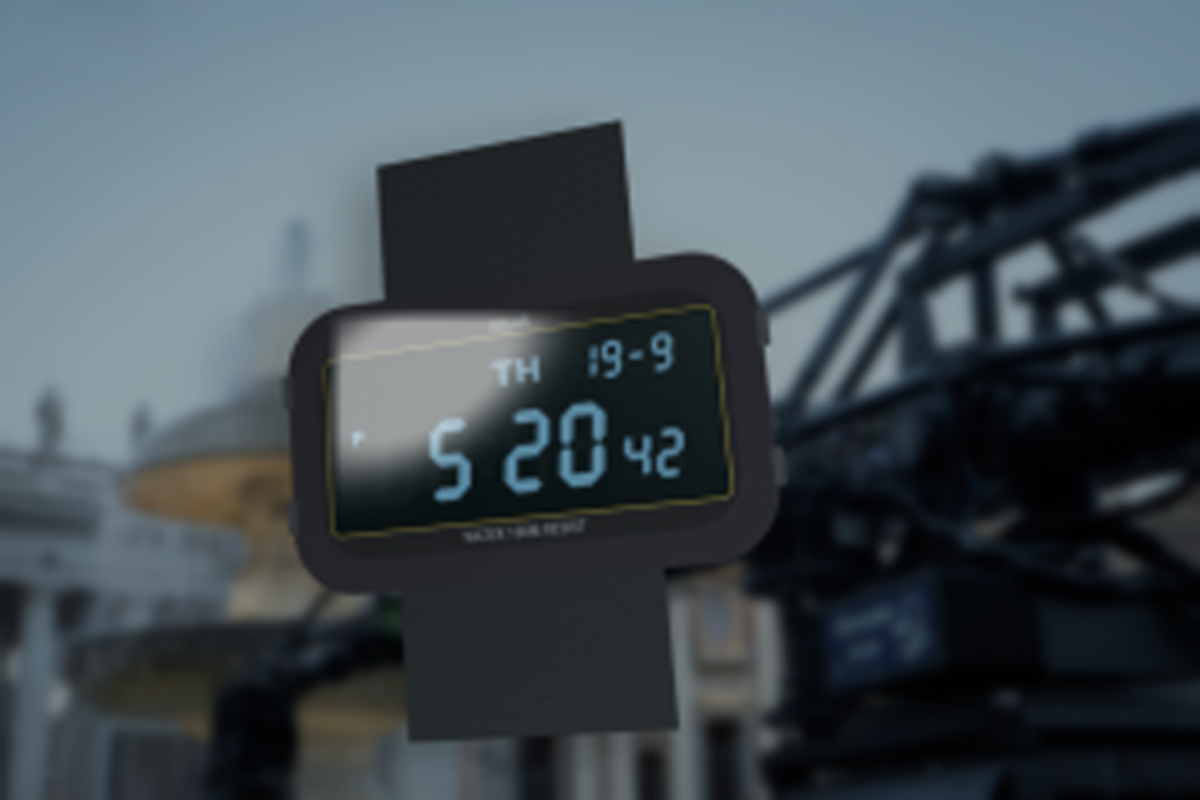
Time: h=5 m=20 s=42
